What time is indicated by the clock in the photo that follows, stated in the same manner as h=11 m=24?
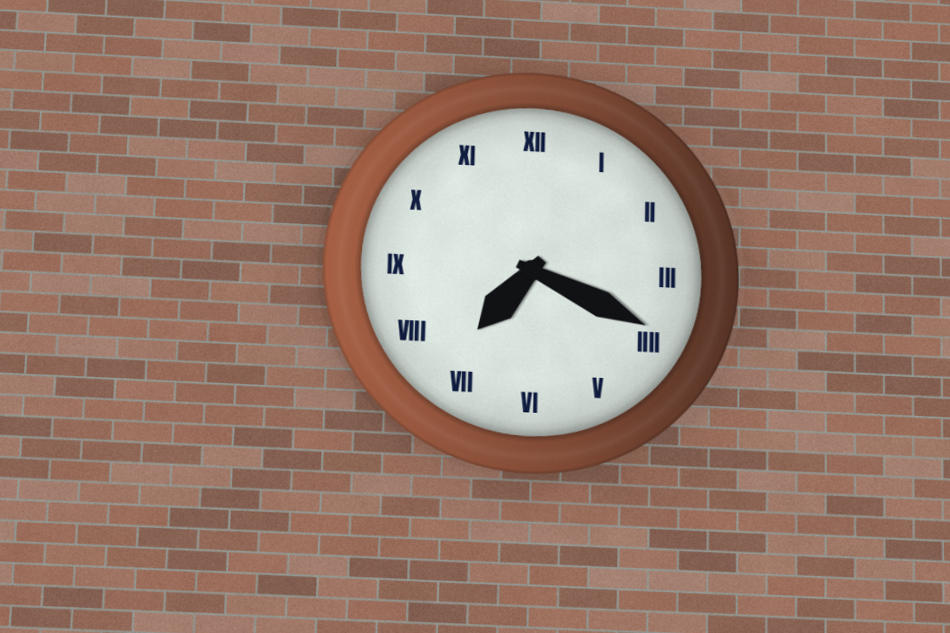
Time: h=7 m=19
